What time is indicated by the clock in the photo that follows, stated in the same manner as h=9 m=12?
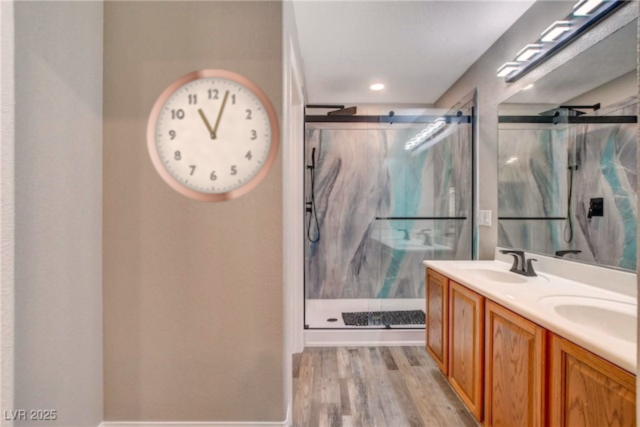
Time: h=11 m=3
